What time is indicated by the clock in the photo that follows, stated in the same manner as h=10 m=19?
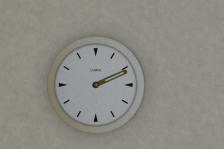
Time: h=2 m=11
